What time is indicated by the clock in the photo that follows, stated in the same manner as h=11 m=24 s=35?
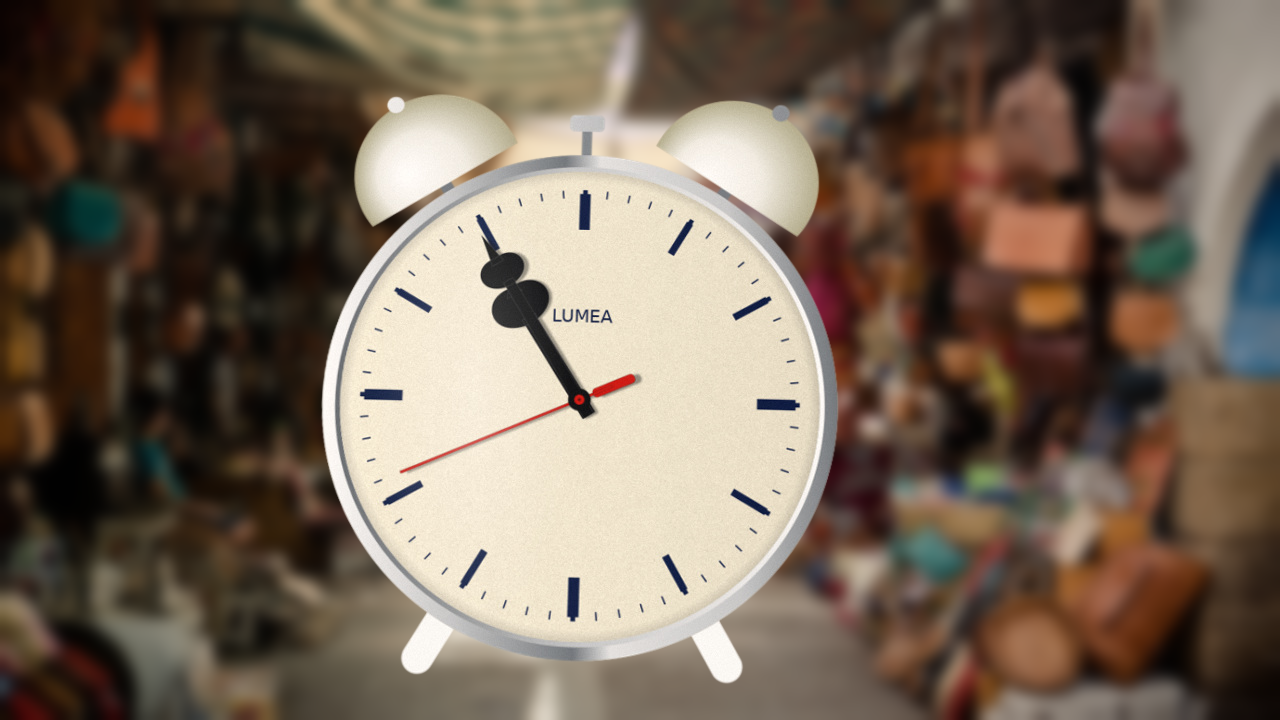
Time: h=10 m=54 s=41
